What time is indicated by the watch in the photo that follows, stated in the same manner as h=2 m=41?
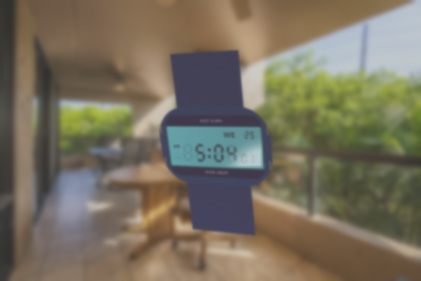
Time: h=5 m=4
